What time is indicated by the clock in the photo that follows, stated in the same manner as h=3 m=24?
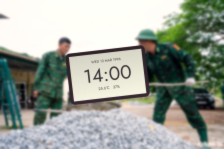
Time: h=14 m=0
